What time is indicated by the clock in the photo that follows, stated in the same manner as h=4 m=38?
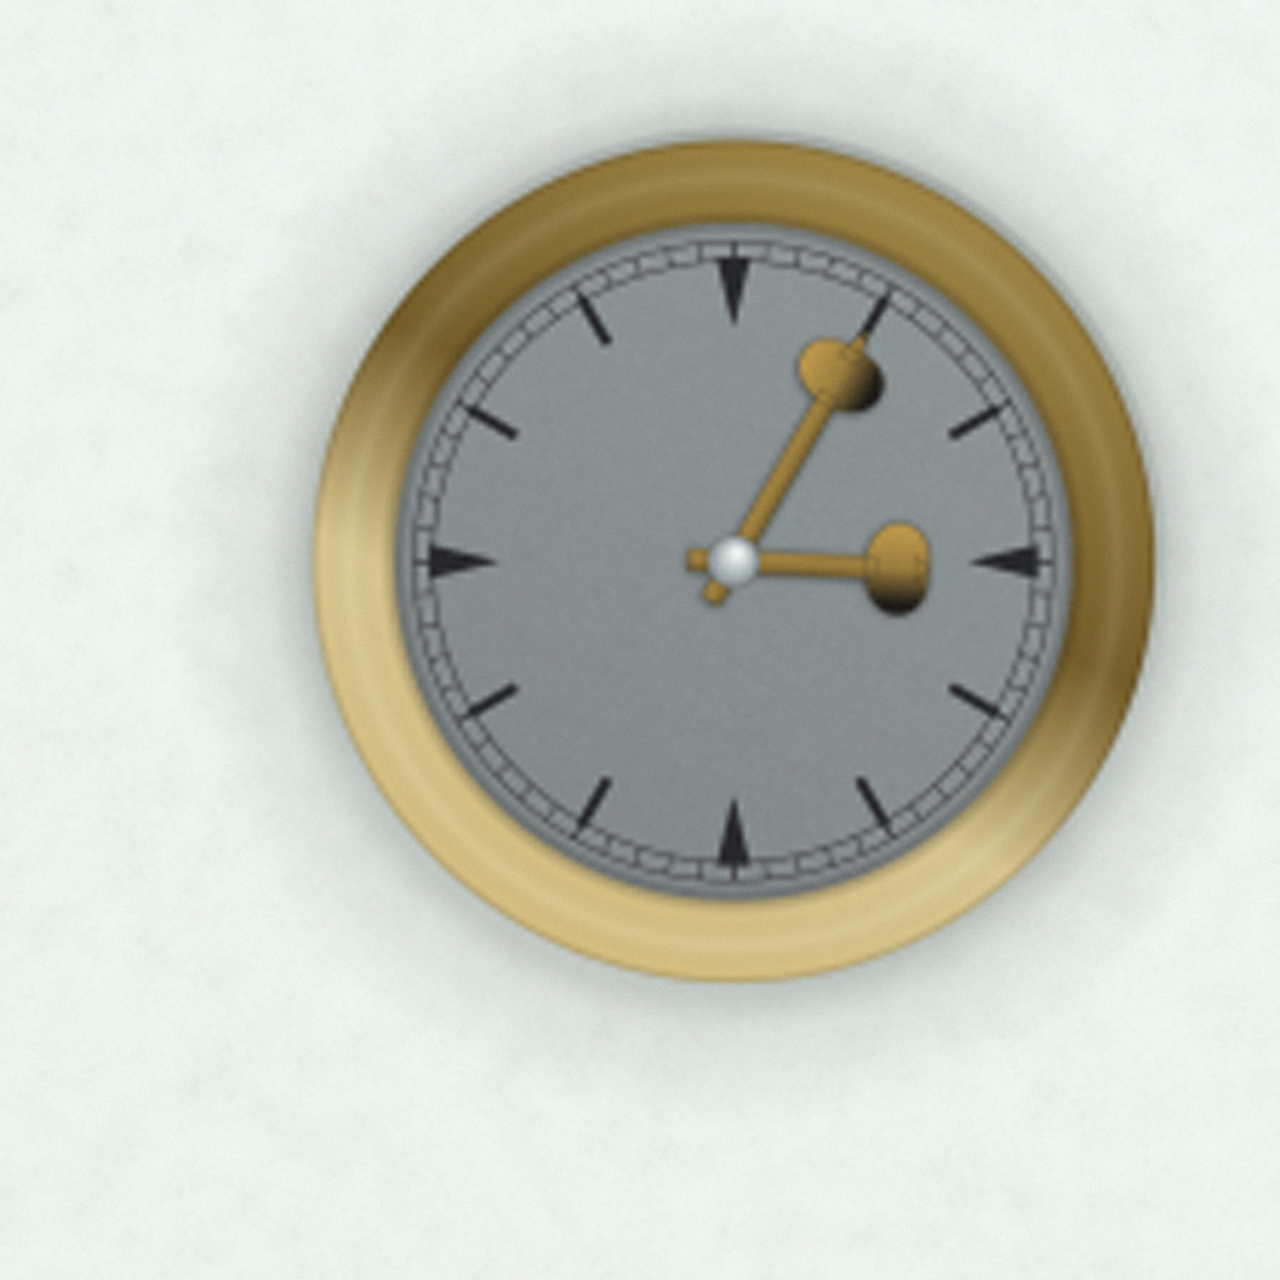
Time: h=3 m=5
